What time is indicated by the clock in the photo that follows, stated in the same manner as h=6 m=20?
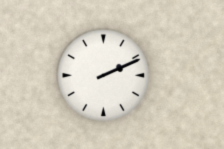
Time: h=2 m=11
